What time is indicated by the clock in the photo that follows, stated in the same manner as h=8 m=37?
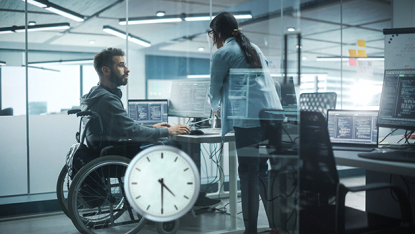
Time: h=4 m=30
